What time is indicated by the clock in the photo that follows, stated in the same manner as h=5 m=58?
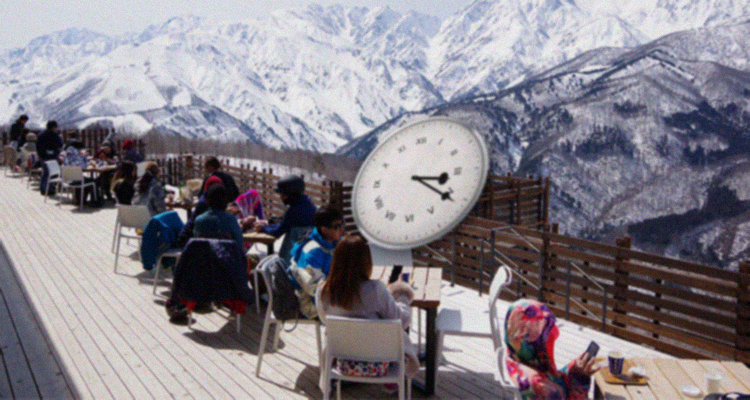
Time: h=3 m=21
